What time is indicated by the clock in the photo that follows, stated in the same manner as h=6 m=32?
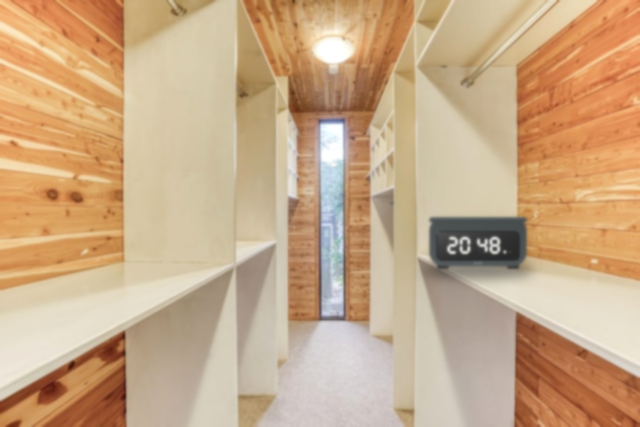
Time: h=20 m=48
